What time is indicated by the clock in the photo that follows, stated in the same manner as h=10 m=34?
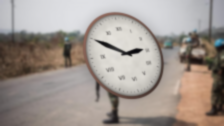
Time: h=2 m=50
